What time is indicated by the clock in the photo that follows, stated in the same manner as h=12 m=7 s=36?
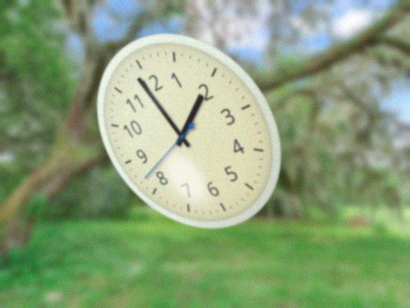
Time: h=1 m=58 s=42
